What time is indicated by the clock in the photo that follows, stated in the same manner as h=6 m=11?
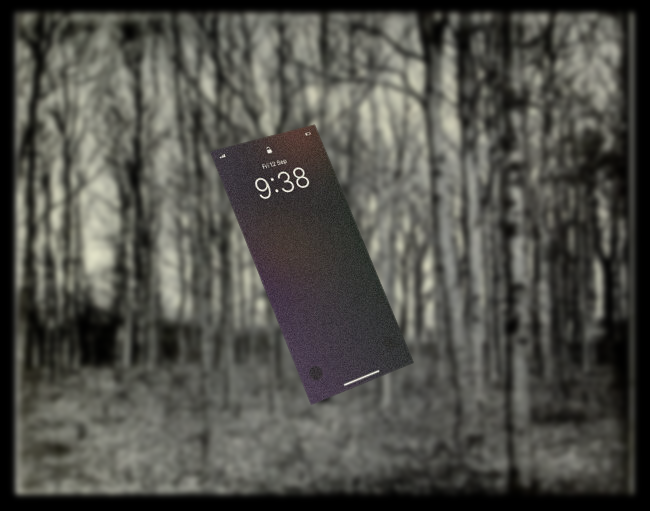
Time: h=9 m=38
